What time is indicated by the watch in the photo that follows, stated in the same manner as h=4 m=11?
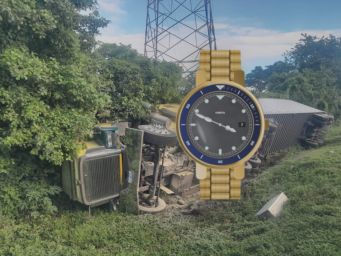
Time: h=3 m=49
